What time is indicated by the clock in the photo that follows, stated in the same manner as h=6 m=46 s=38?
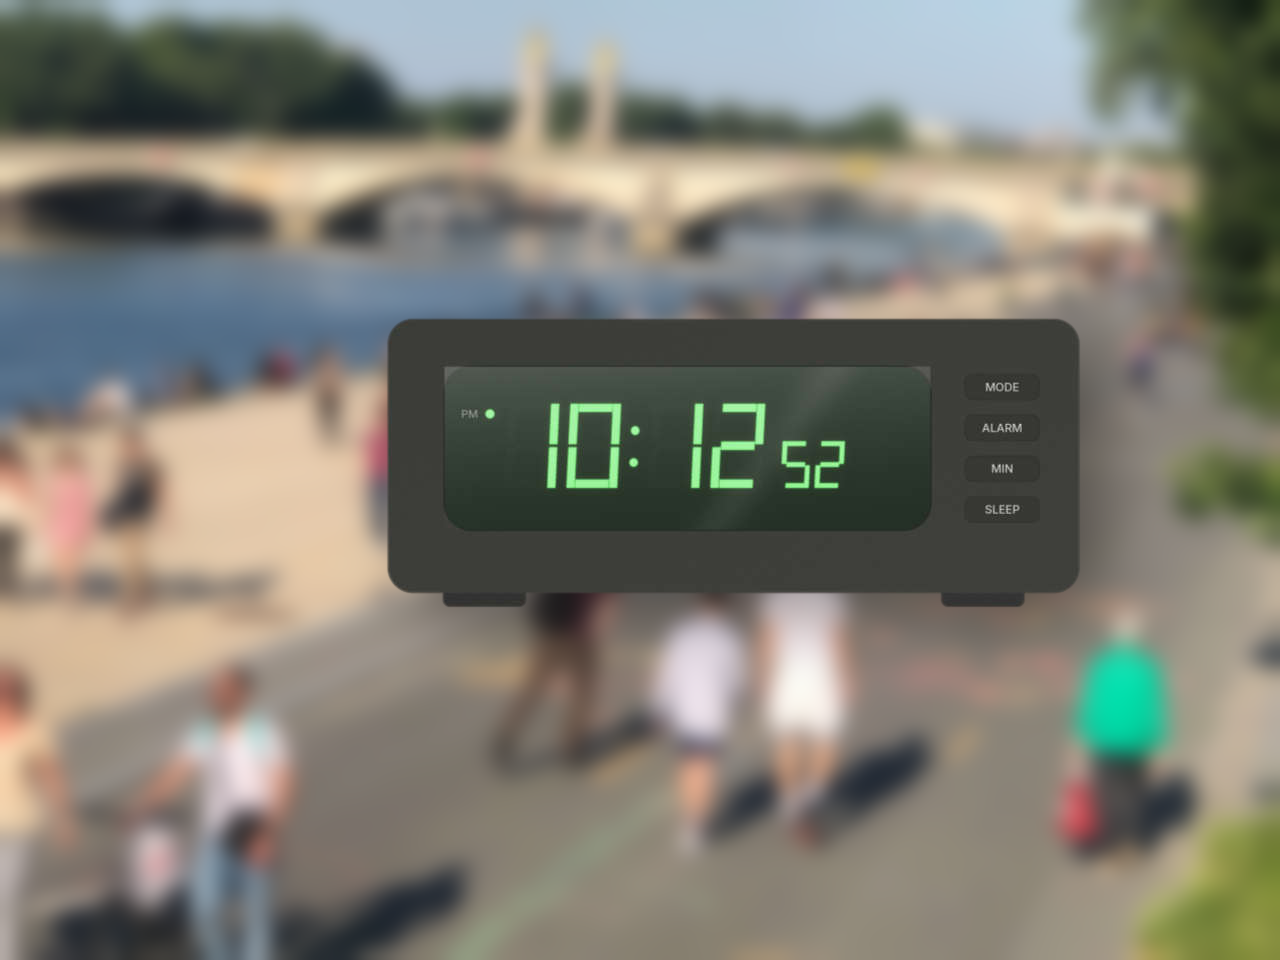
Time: h=10 m=12 s=52
